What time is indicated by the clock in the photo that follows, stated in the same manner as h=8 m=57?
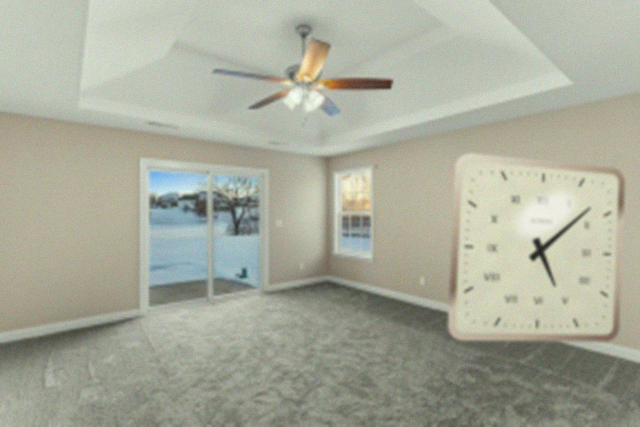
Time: h=5 m=8
